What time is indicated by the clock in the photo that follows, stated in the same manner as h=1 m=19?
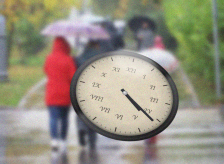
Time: h=4 m=21
